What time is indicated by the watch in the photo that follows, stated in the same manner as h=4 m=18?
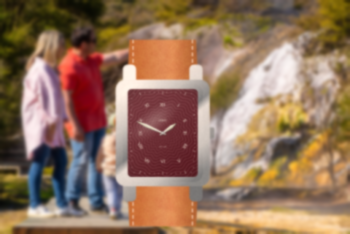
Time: h=1 m=49
